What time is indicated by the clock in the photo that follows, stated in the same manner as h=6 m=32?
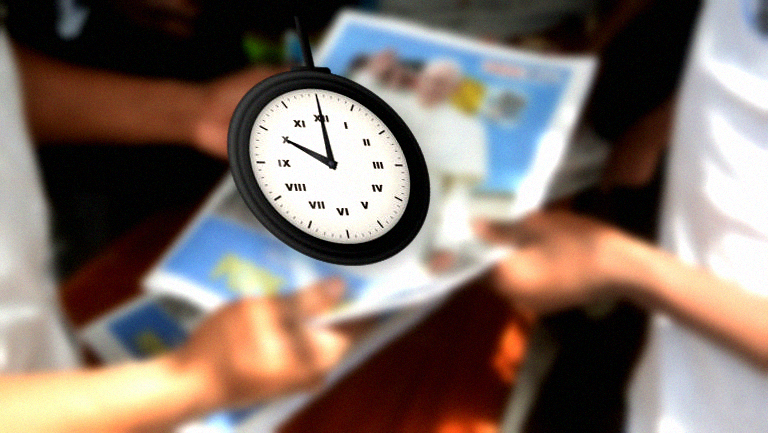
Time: h=10 m=0
